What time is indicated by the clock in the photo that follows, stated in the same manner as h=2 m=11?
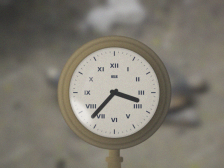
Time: h=3 m=37
